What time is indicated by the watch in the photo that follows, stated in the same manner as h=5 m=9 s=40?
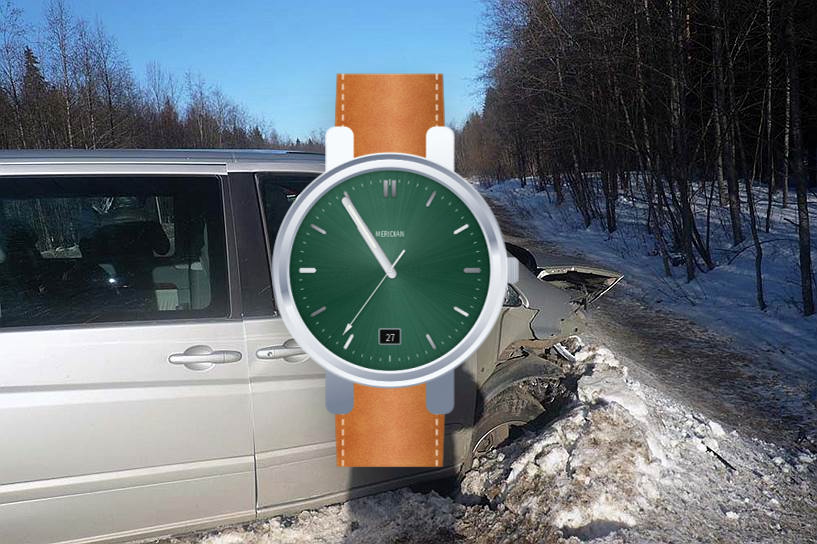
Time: h=10 m=54 s=36
